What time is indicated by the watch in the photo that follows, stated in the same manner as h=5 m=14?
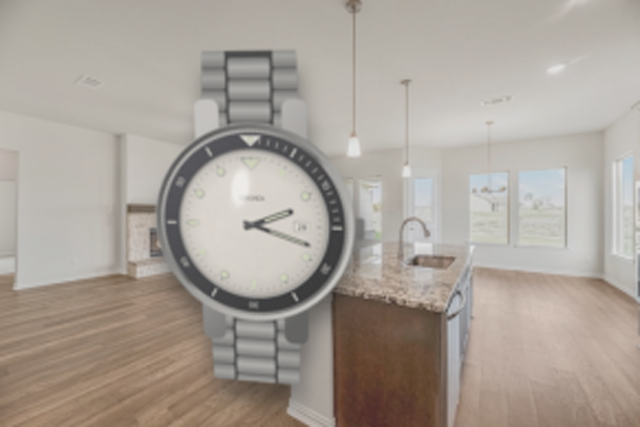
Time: h=2 m=18
